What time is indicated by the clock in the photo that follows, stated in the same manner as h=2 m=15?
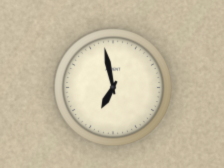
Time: h=6 m=58
